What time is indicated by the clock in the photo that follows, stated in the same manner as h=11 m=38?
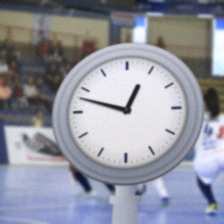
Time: h=12 m=48
